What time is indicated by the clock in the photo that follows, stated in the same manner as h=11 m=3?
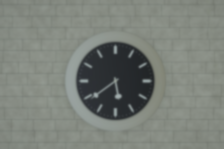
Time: h=5 m=39
